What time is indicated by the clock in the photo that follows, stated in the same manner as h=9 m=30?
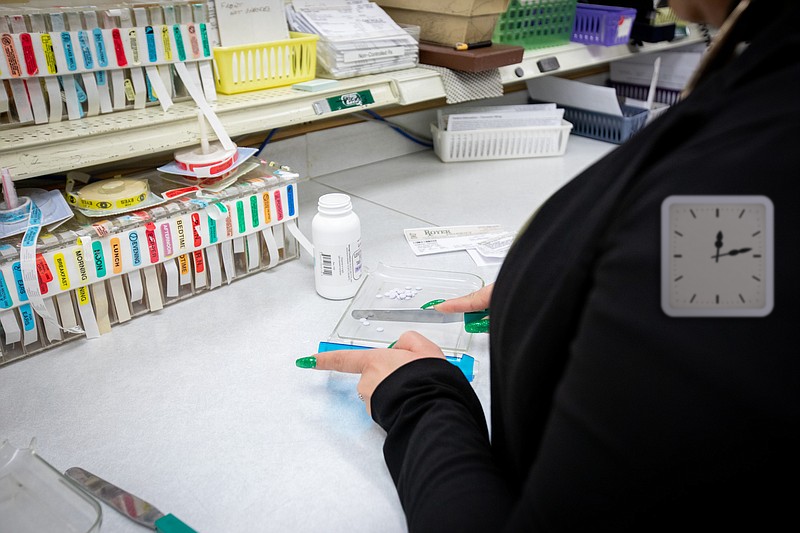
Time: h=12 m=13
